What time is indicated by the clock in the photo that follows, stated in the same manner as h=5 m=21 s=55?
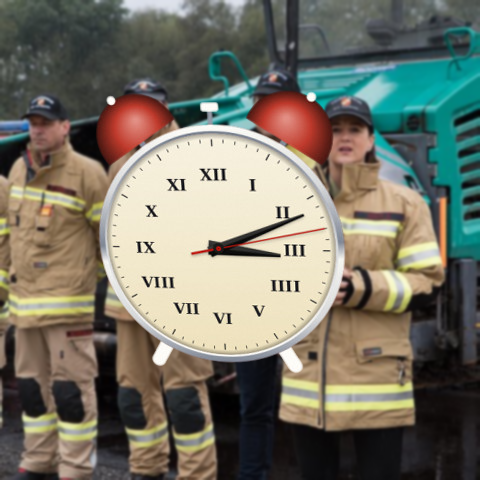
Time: h=3 m=11 s=13
